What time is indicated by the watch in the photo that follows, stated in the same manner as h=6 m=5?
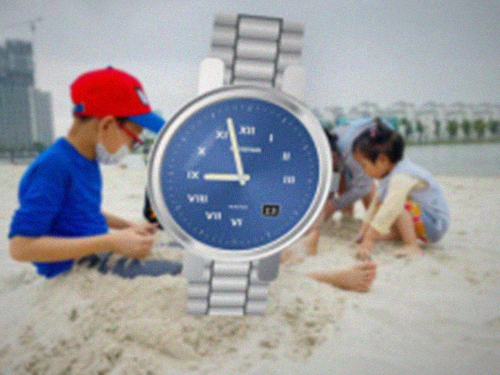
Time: h=8 m=57
